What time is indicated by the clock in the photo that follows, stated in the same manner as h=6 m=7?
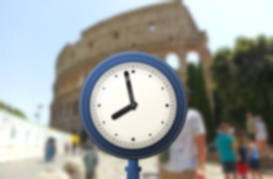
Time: h=7 m=58
